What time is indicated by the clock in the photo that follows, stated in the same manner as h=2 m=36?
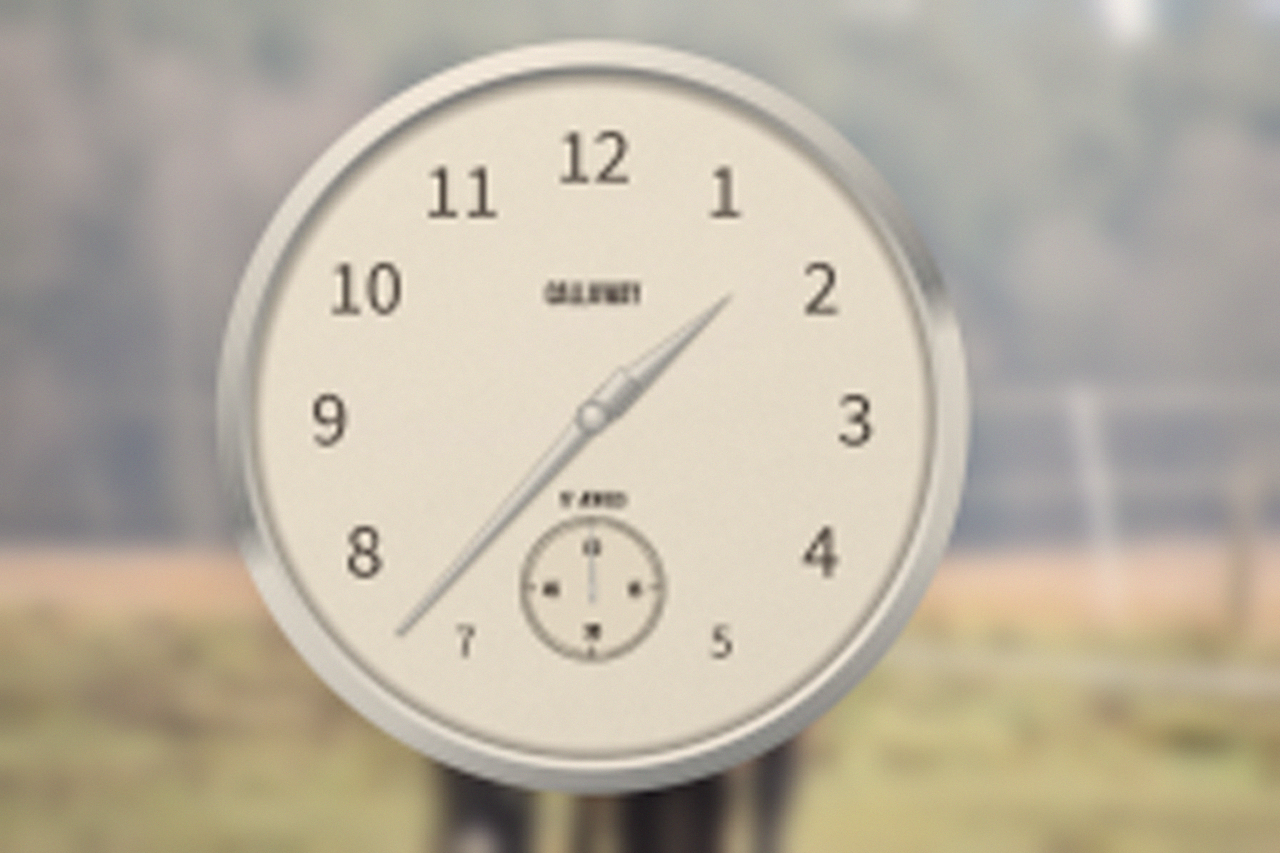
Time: h=1 m=37
